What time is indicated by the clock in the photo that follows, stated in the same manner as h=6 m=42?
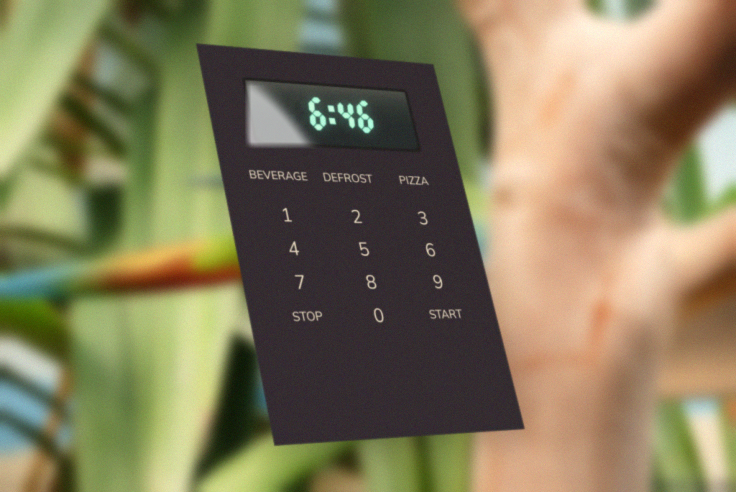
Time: h=6 m=46
